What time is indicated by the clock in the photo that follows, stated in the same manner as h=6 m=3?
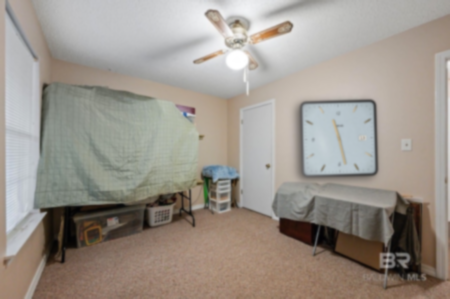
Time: h=11 m=28
